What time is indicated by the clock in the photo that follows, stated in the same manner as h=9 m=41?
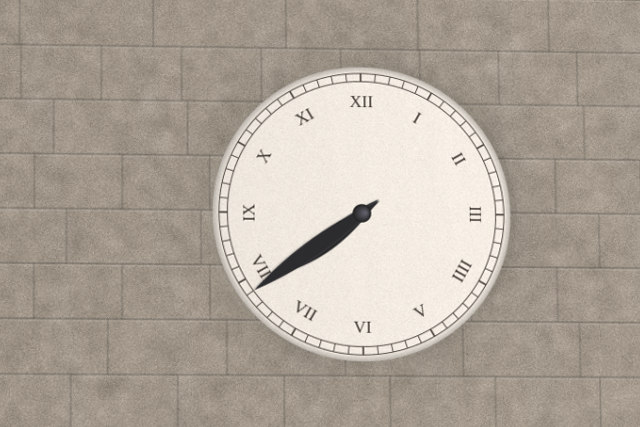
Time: h=7 m=39
